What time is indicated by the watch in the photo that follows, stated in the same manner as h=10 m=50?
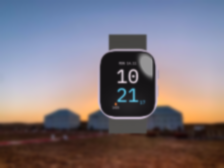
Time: h=10 m=21
